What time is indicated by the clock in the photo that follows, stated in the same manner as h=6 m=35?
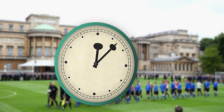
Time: h=12 m=7
